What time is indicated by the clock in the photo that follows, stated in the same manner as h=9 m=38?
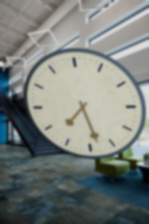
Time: h=7 m=28
